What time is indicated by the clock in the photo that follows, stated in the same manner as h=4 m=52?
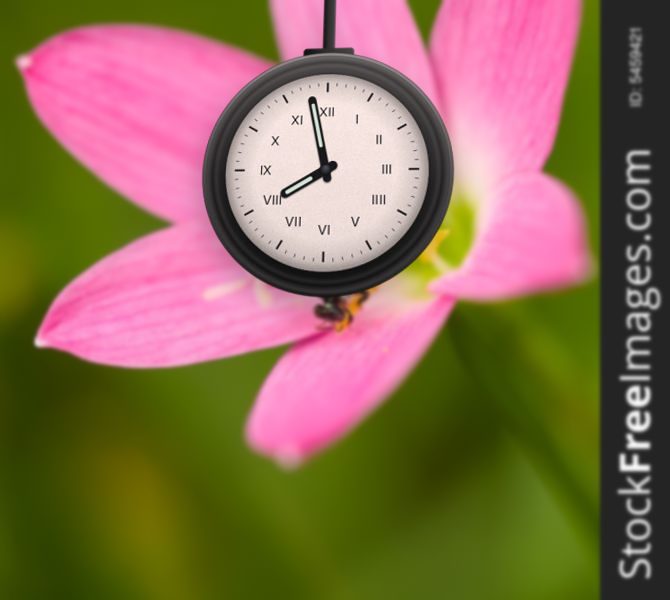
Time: h=7 m=58
